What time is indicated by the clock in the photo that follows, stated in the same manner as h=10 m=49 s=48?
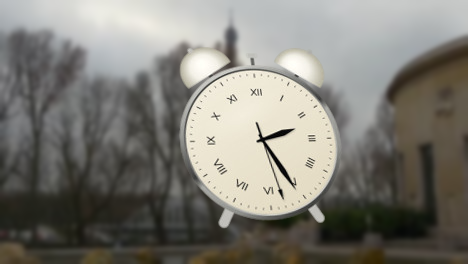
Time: h=2 m=25 s=28
